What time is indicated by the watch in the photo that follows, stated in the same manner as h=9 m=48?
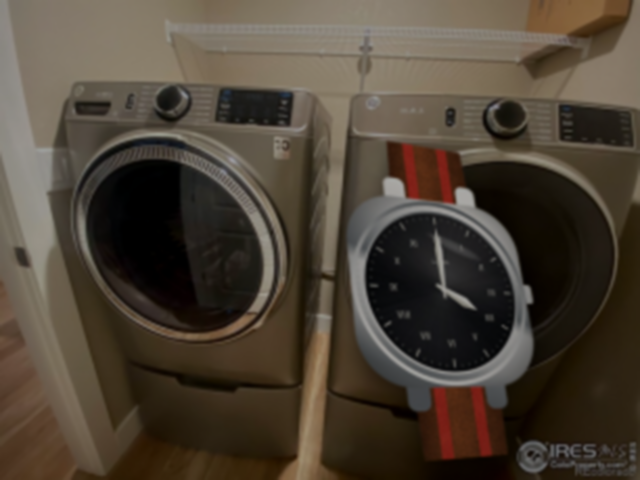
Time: h=4 m=0
